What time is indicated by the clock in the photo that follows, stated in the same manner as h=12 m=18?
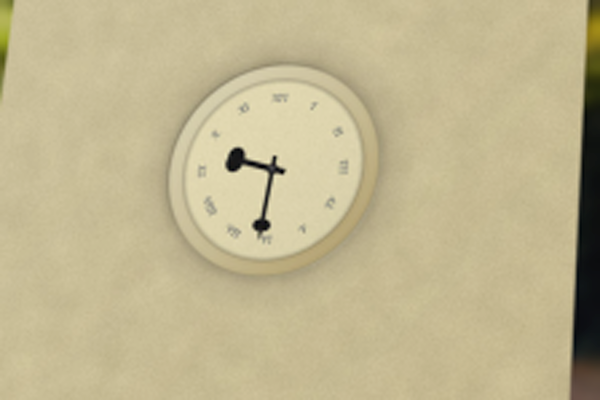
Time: h=9 m=31
